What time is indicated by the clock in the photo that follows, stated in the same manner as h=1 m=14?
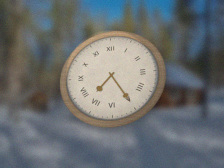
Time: h=7 m=25
